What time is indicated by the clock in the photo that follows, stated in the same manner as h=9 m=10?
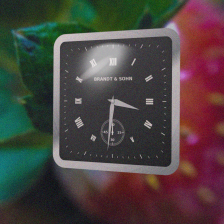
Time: h=3 m=31
